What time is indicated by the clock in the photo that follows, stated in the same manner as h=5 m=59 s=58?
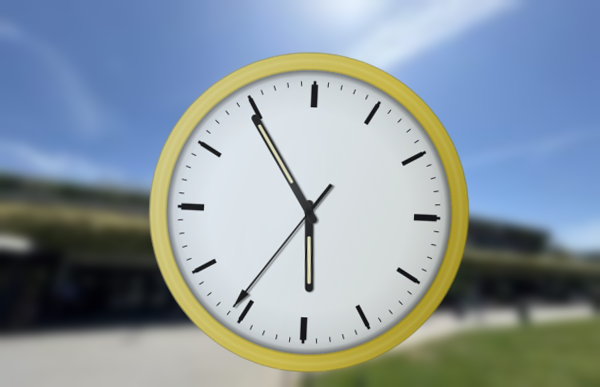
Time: h=5 m=54 s=36
